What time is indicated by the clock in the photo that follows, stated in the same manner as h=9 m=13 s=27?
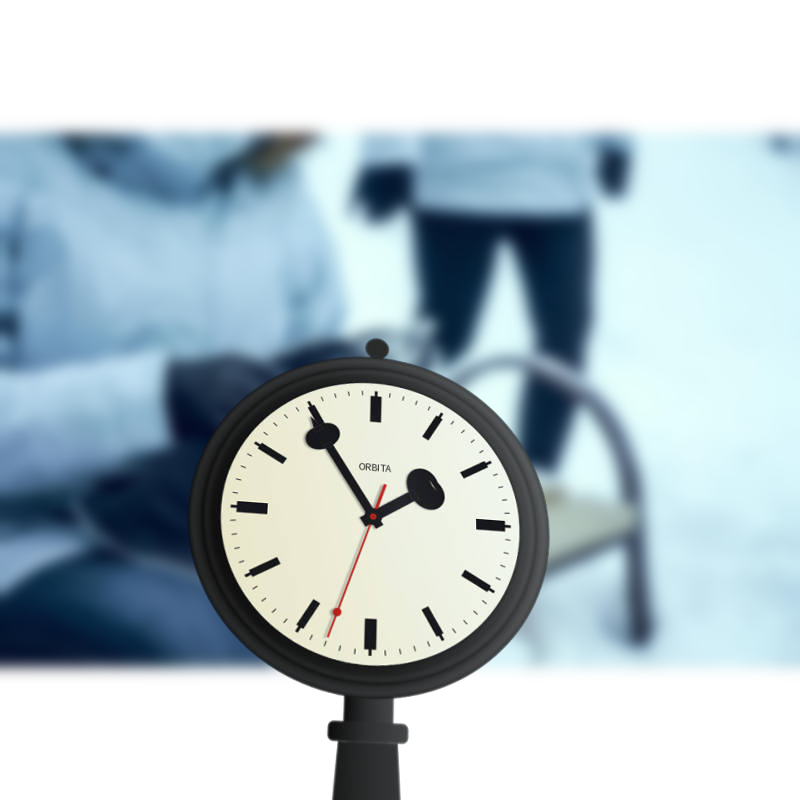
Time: h=1 m=54 s=33
